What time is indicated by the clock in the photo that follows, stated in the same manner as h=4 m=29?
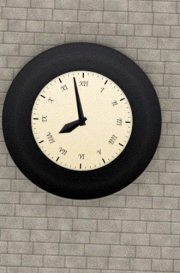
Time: h=7 m=58
